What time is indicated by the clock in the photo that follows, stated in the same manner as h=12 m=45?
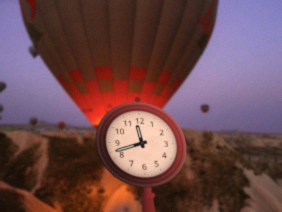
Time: h=11 m=42
